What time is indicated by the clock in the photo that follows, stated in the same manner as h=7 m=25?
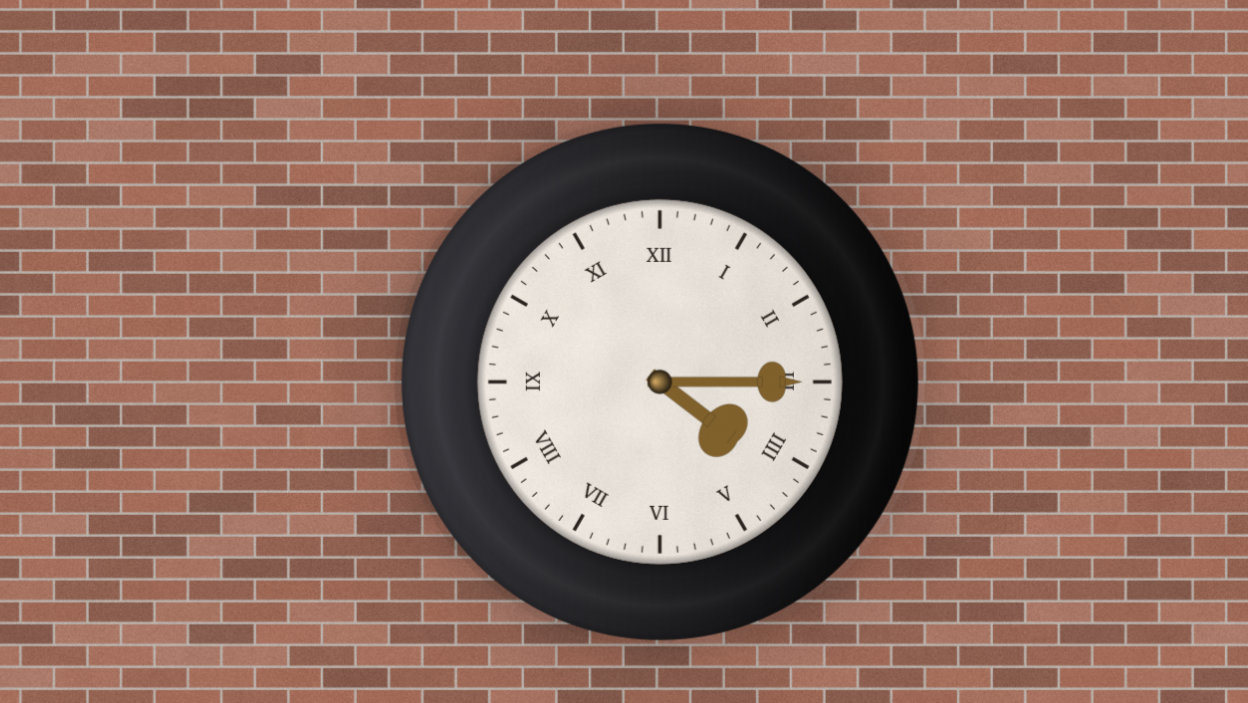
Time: h=4 m=15
